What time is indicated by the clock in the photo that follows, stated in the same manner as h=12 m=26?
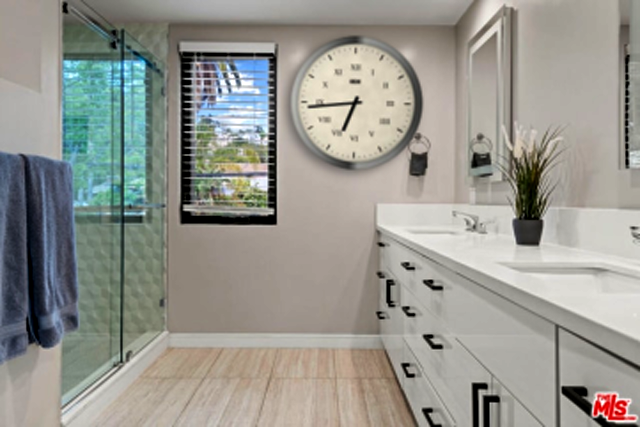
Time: h=6 m=44
